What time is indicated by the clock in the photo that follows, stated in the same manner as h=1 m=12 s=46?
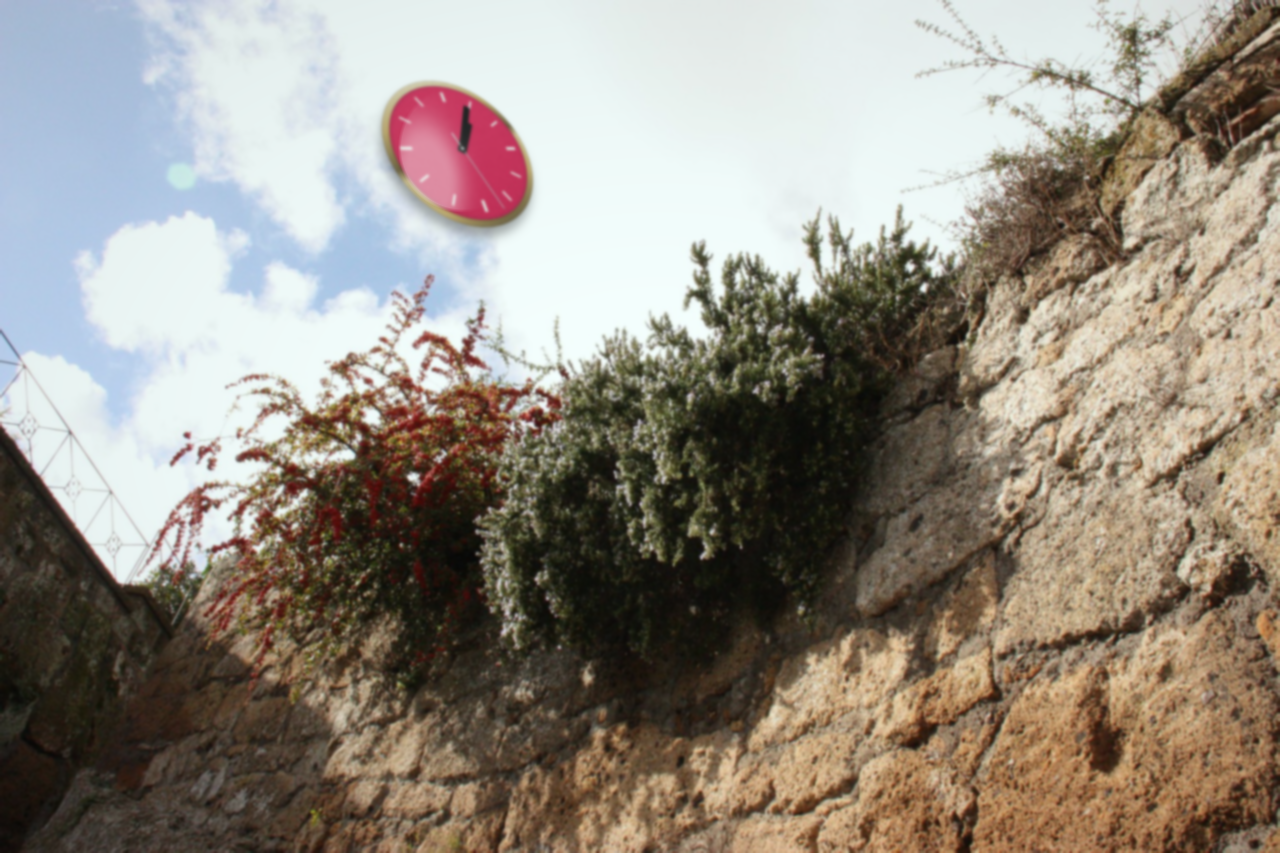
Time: h=1 m=4 s=27
